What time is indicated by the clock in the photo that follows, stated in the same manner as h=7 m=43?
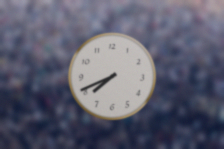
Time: h=7 m=41
